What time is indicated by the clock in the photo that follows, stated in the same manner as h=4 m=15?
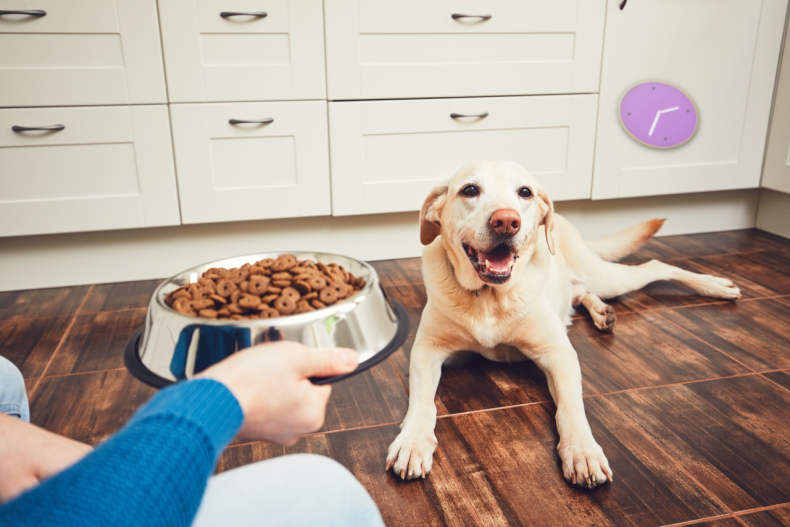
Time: h=2 m=35
